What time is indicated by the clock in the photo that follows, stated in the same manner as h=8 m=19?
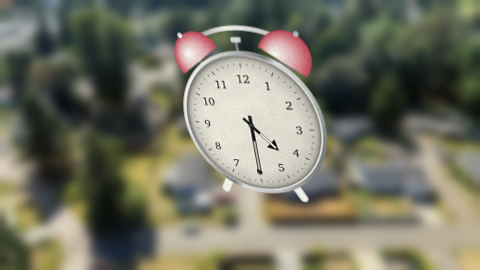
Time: h=4 m=30
